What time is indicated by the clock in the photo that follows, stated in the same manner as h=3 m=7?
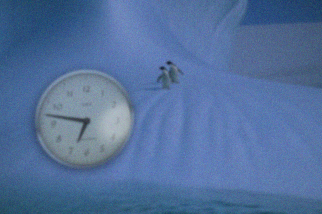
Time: h=6 m=47
